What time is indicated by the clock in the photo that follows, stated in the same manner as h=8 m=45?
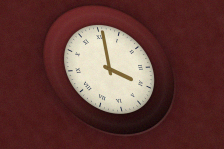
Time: h=4 m=1
